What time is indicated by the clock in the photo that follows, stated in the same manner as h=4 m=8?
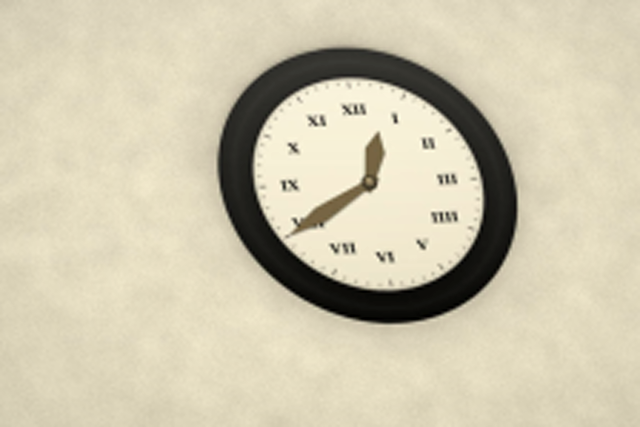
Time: h=12 m=40
